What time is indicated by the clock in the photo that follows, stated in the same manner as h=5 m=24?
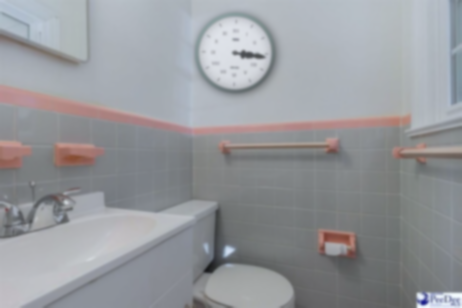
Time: h=3 m=16
